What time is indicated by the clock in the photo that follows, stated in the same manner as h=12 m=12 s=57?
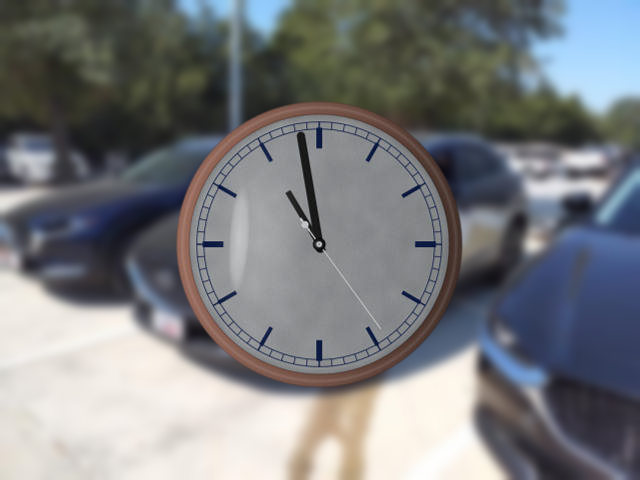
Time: h=10 m=58 s=24
